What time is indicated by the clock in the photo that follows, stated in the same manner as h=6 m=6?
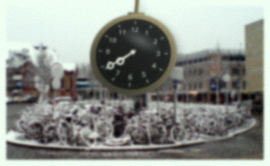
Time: h=7 m=39
